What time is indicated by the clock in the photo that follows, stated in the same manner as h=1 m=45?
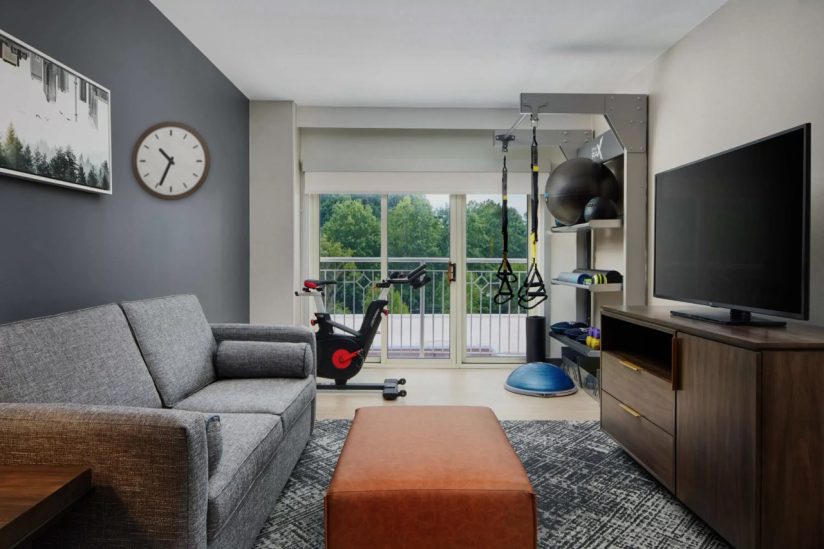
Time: h=10 m=34
